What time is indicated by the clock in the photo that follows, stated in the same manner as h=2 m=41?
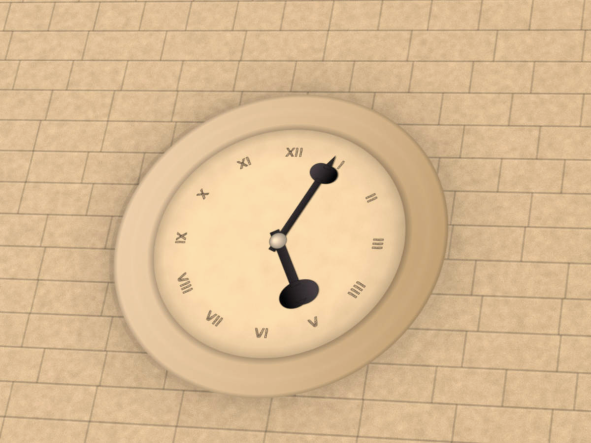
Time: h=5 m=4
